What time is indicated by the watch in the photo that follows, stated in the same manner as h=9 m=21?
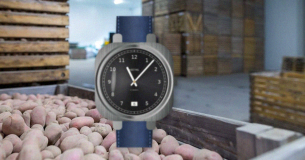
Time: h=11 m=7
